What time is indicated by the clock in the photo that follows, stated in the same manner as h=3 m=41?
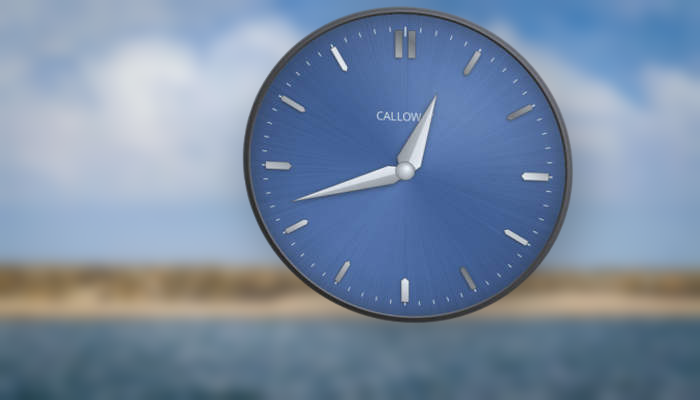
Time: h=12 m=42
